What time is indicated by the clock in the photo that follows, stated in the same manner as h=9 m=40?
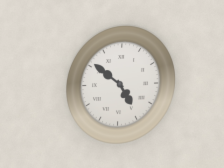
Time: h=4 m=51
